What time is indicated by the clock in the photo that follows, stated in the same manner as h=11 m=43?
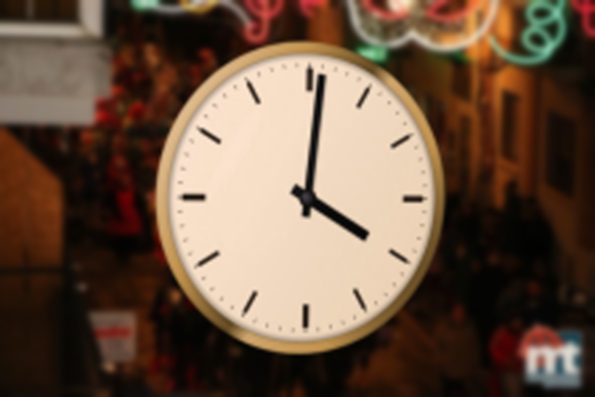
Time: h=4 m=1
